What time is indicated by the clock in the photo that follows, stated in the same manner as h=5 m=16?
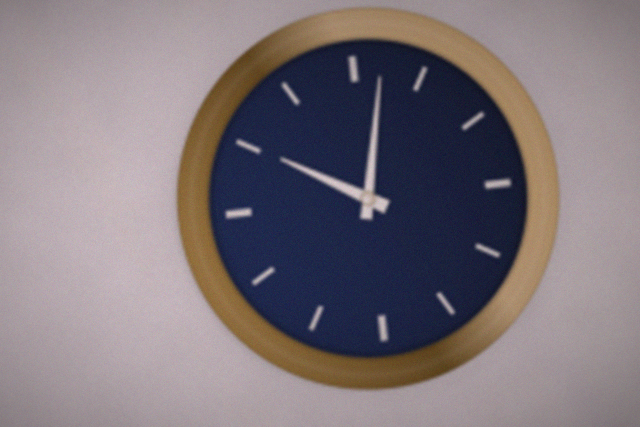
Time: h=10 m=2
